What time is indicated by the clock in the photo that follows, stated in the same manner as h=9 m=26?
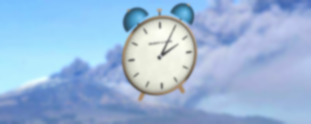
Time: h=2 m=5
